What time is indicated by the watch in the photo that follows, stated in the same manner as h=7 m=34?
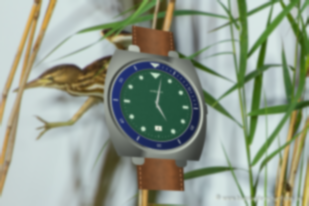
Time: h=5 m=2
